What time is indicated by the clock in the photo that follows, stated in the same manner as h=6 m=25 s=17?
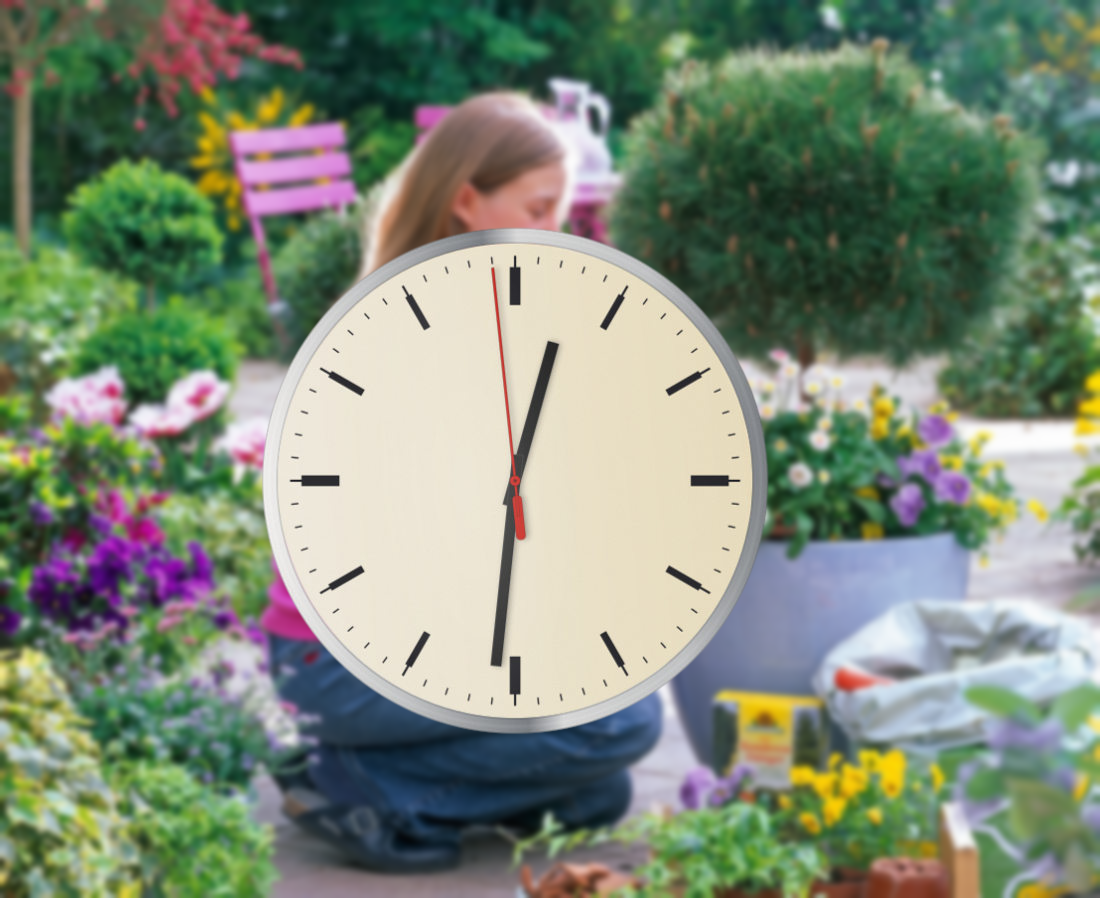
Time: h=12 m=30 s=59
